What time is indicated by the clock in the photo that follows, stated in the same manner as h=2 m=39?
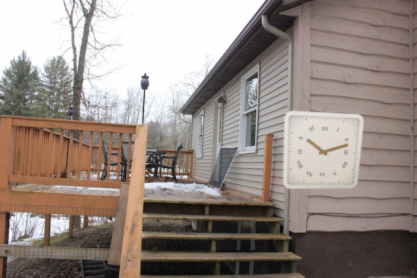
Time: h=10 m=12
